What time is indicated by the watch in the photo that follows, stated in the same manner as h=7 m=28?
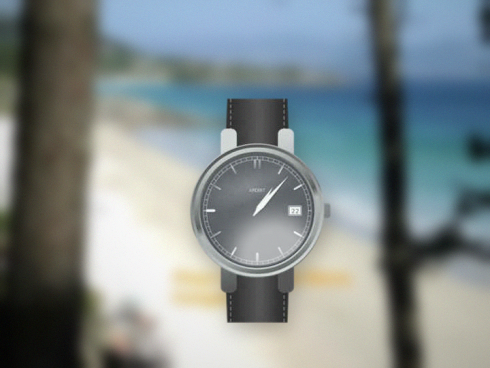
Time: h=1 m=7
